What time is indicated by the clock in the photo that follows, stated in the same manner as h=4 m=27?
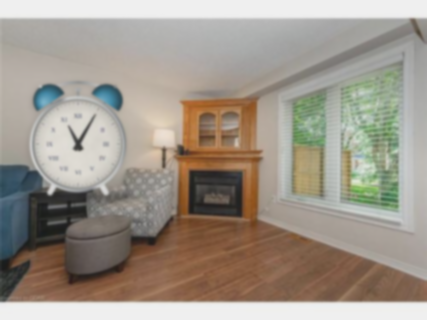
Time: h=11 m=5
